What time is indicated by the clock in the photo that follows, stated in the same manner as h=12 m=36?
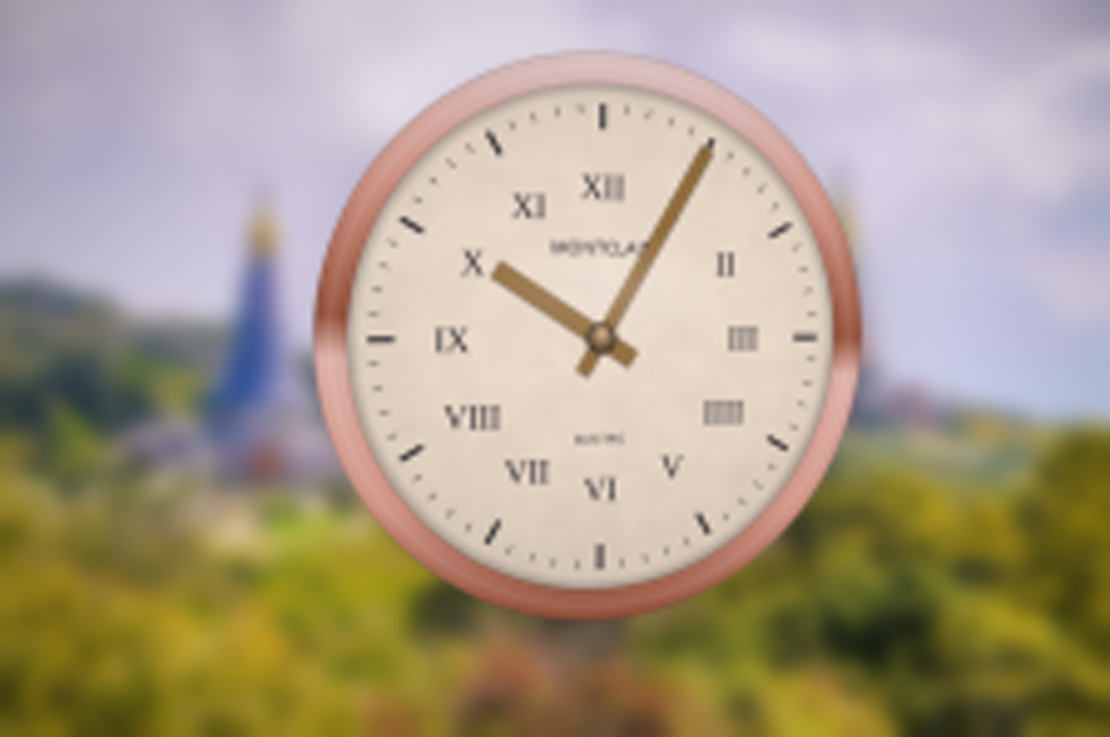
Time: h=10 m=5
